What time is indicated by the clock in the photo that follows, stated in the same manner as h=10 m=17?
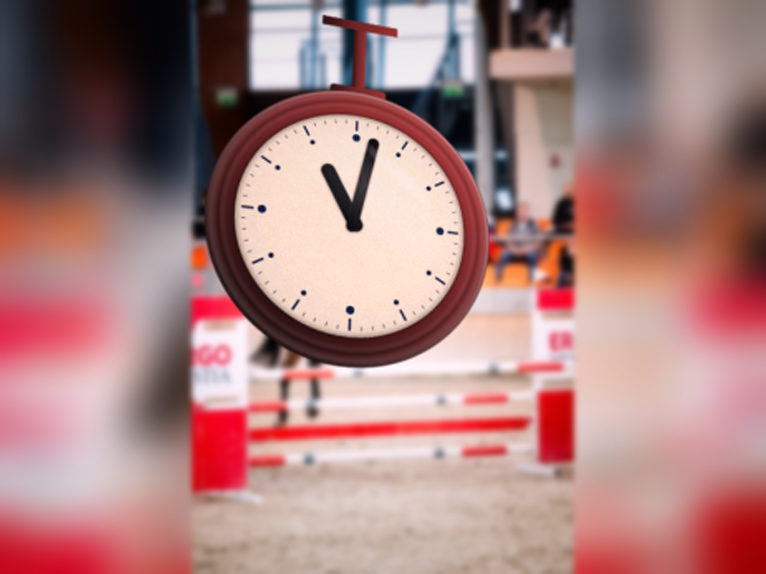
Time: h=11 m=2
